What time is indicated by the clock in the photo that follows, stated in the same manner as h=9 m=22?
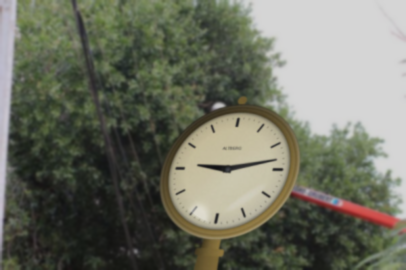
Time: h=9 m=13
